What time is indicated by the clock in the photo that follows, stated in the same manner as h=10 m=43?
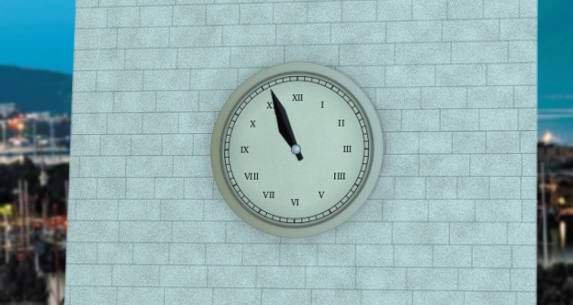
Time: h=10 m=56
